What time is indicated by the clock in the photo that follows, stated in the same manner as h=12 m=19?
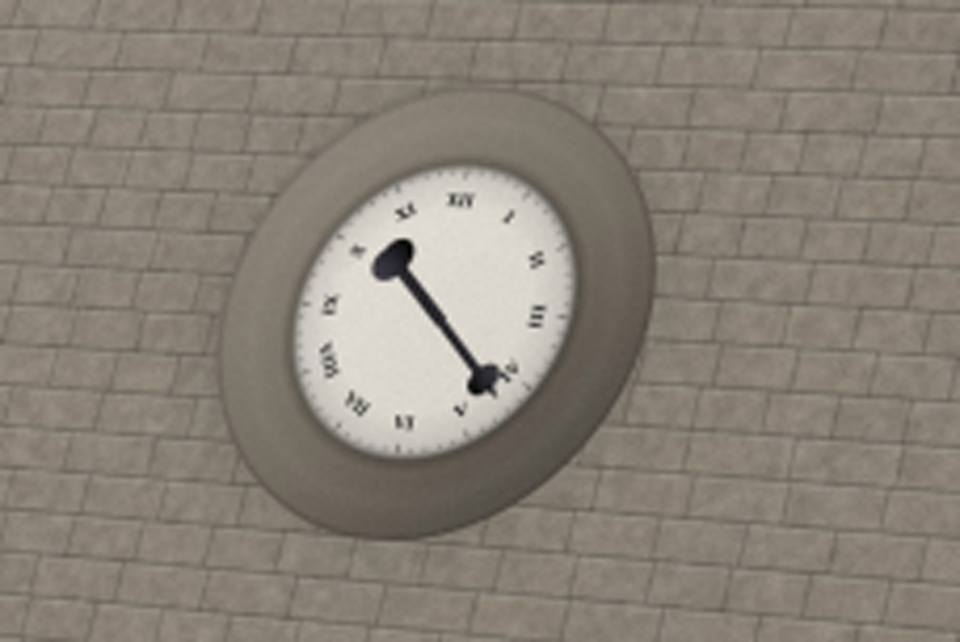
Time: h=10 m=22
